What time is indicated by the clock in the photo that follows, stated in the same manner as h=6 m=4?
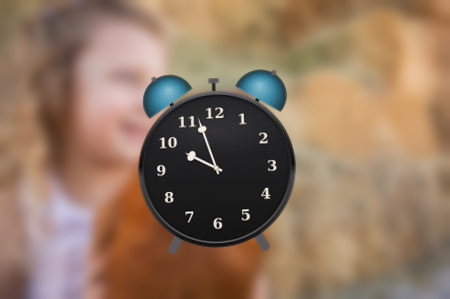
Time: h=9 m=57
